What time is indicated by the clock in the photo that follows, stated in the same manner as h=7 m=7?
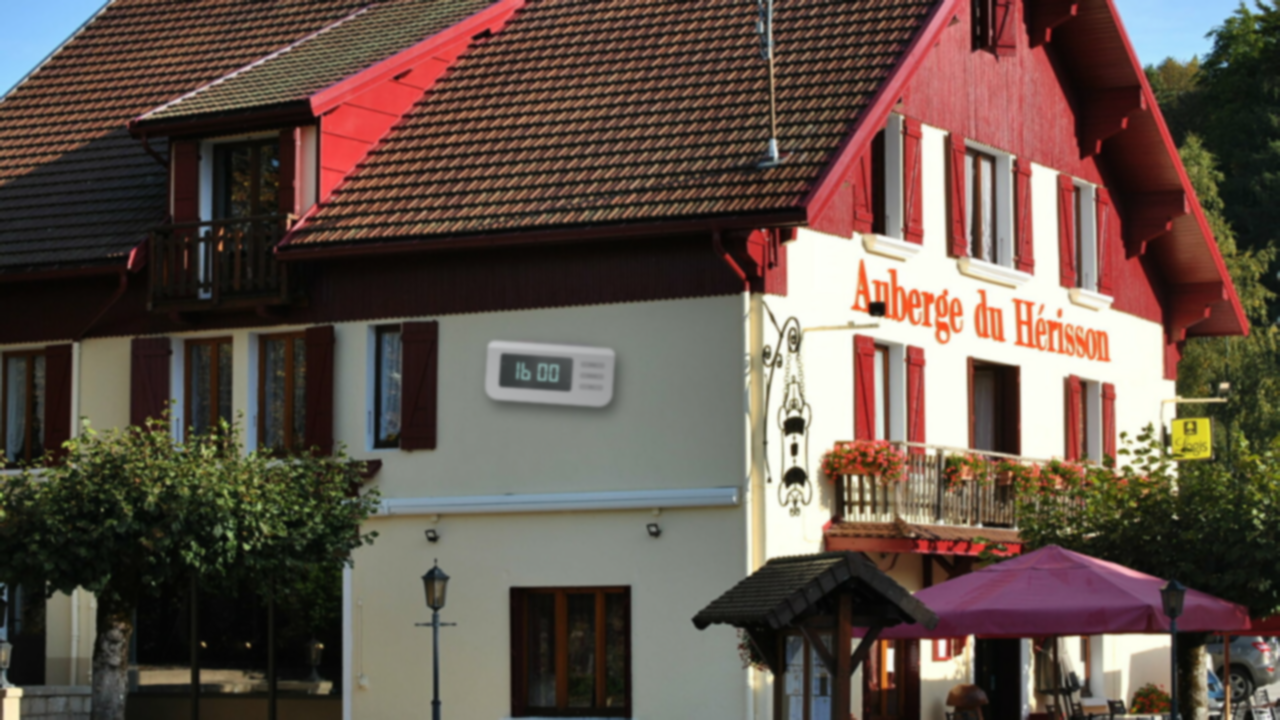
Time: h=16 m=0
